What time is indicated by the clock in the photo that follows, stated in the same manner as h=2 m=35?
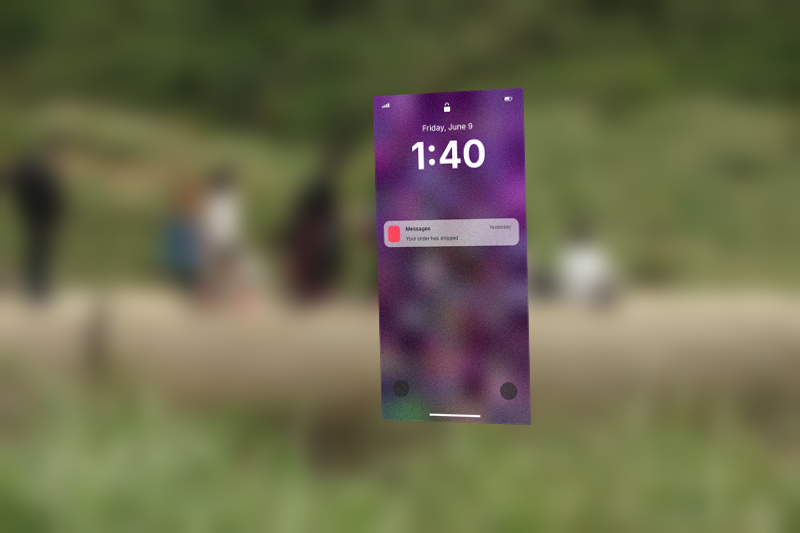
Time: h=1 m=40
